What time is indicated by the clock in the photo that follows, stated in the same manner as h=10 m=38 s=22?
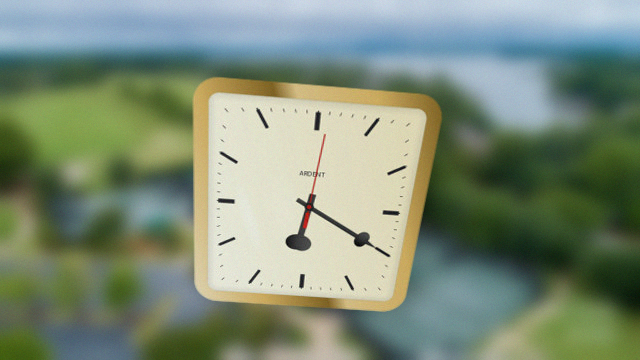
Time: h=6 m=20 s=1
